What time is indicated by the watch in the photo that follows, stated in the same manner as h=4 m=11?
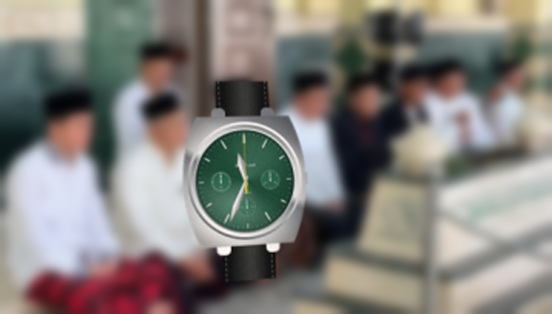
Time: h=11 m=34
